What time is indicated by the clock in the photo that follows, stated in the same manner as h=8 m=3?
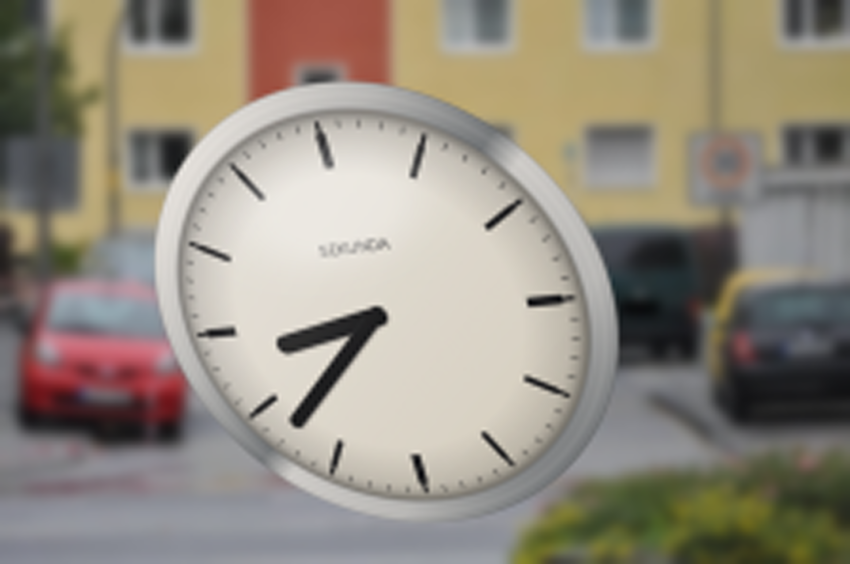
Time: h=8 m=38
